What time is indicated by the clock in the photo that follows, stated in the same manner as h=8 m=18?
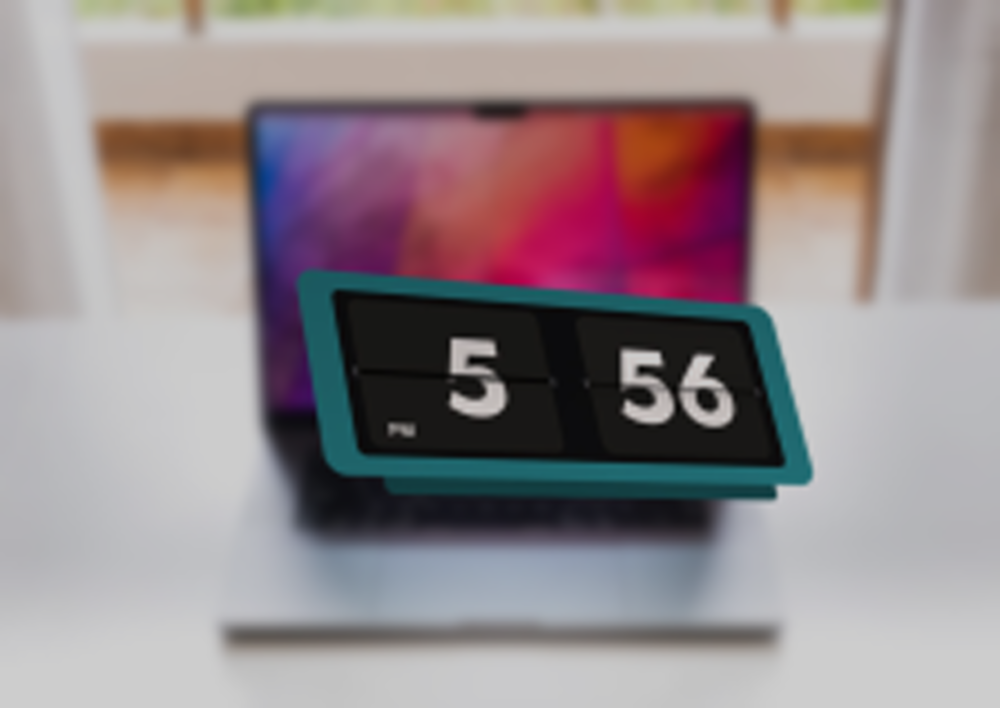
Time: h=5 m=56
